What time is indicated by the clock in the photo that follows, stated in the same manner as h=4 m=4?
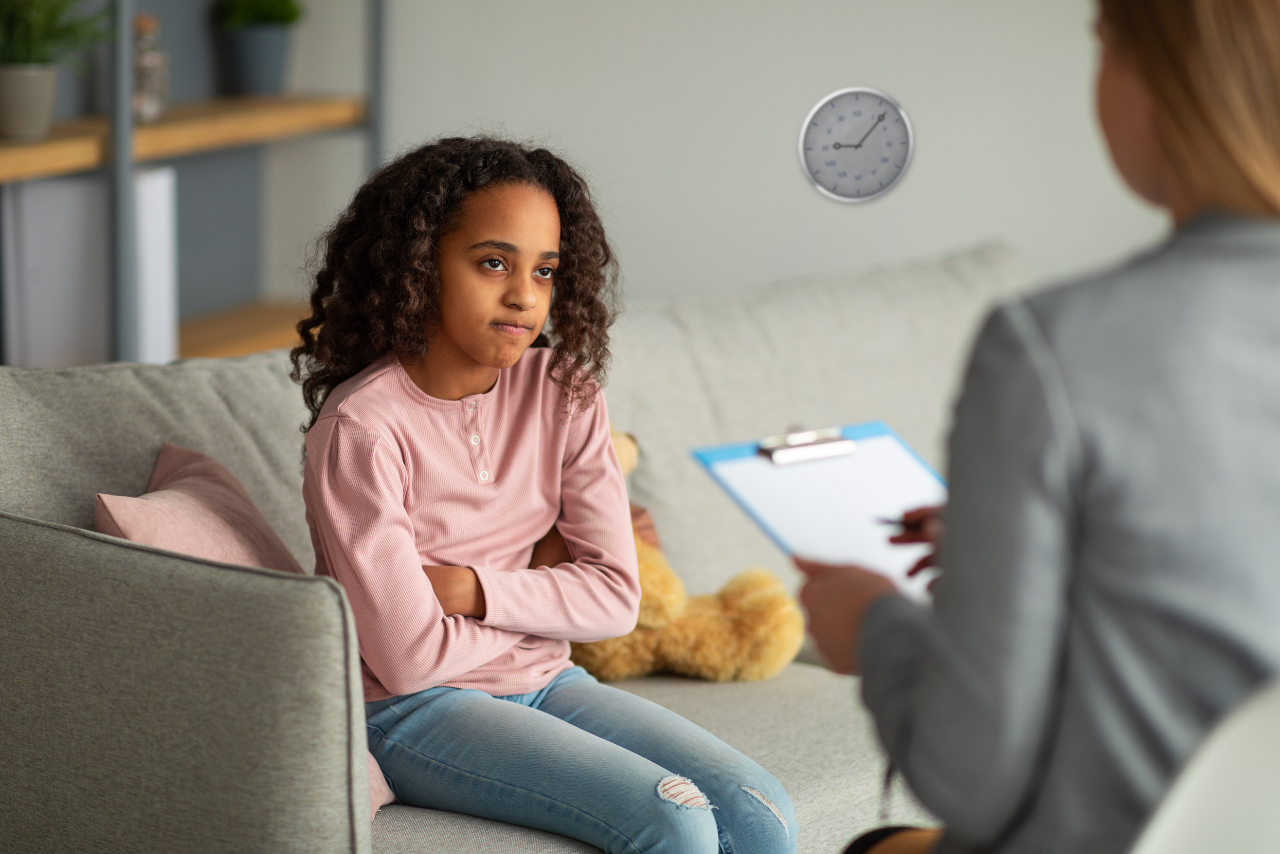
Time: h=9 m=7
